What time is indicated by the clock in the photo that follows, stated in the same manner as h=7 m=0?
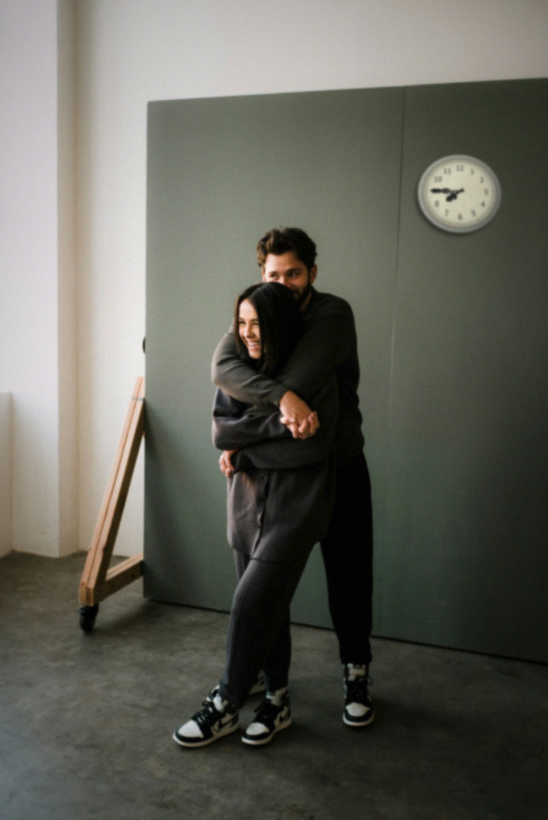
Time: h=7 m=45
